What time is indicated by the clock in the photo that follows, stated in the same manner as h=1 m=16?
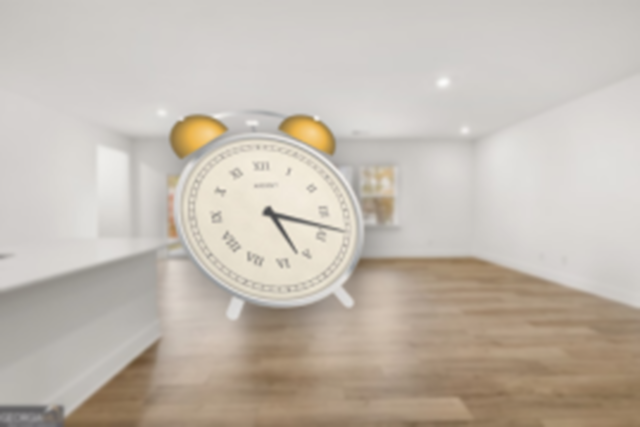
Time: h=5 m=18
